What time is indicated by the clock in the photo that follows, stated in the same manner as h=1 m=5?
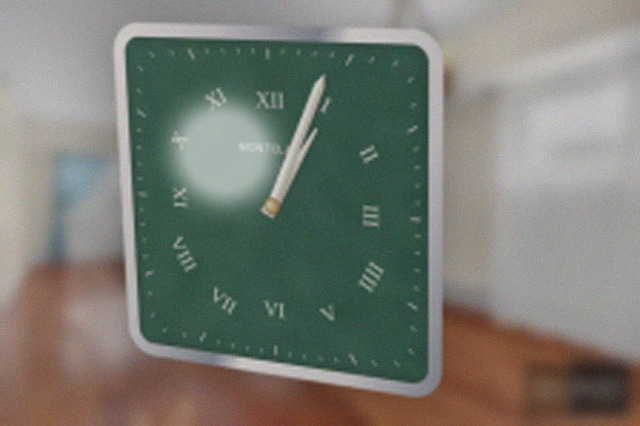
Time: h=1 m=4
